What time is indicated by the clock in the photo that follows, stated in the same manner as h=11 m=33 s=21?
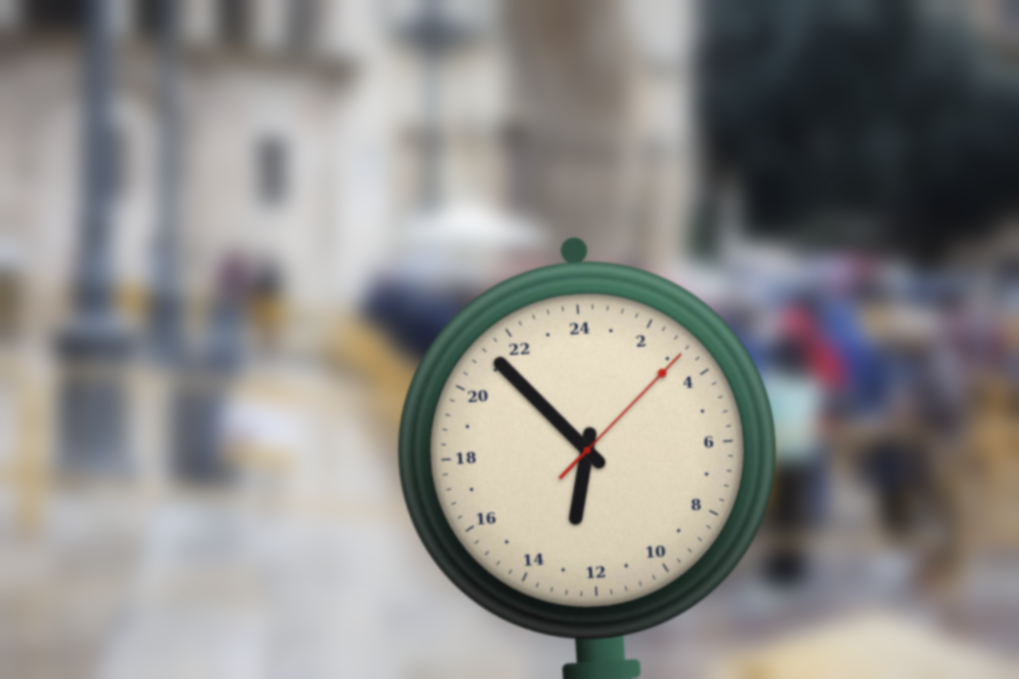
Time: h=12 m=53 s=8
